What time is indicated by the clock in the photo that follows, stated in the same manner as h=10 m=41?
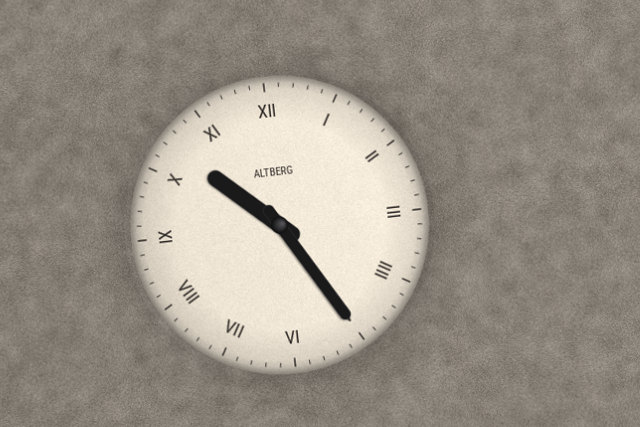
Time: h=10 m=25
